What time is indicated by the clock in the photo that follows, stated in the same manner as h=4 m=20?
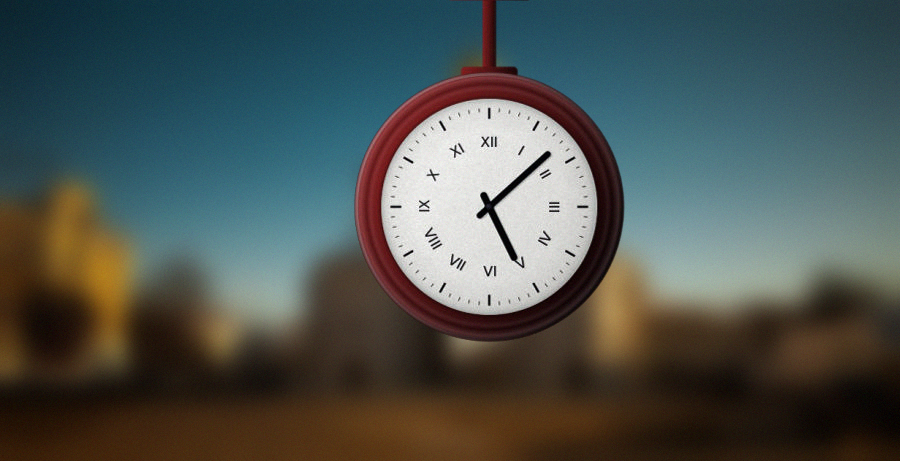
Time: h=5 m=8
